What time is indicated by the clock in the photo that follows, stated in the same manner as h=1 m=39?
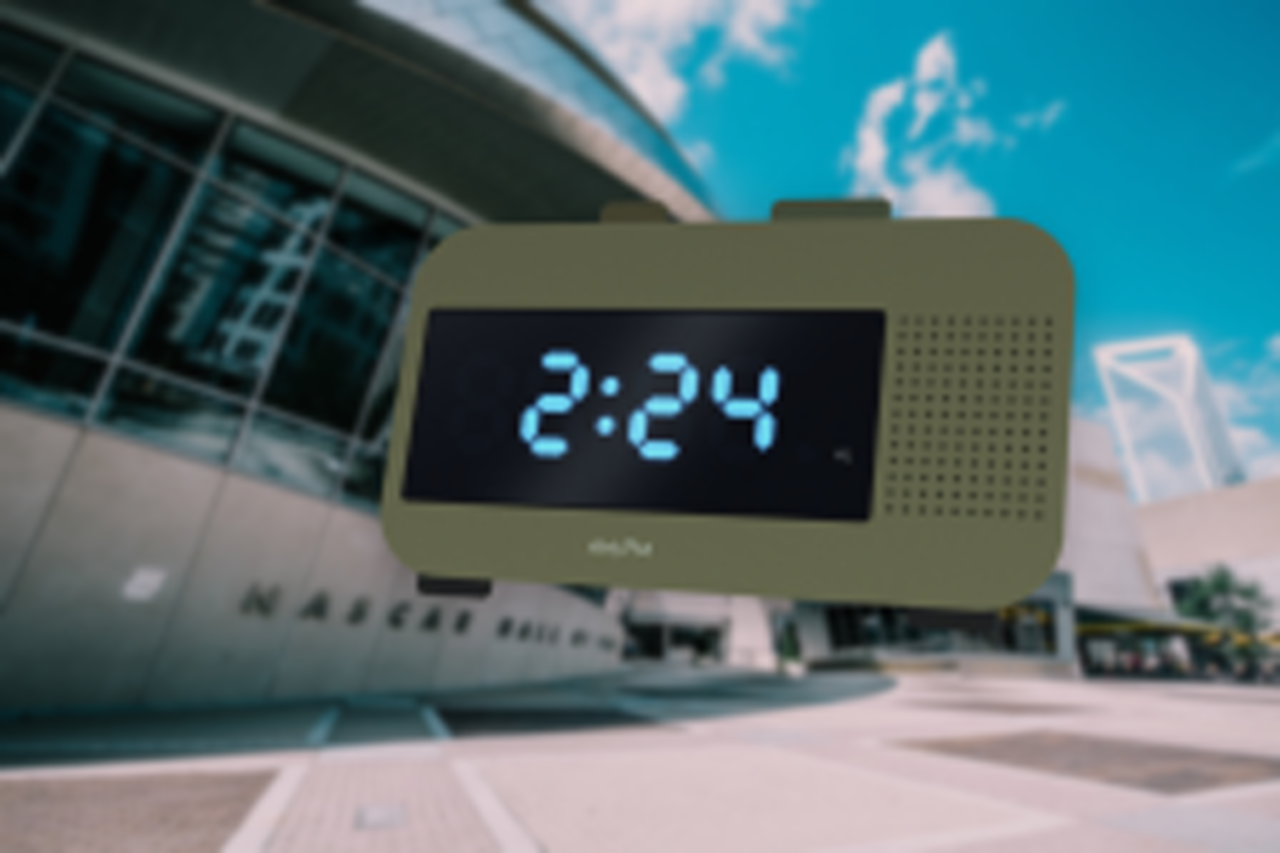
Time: h=2 m=24
